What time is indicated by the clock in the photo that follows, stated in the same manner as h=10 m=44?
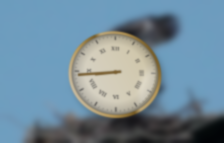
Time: h=8 m=44
